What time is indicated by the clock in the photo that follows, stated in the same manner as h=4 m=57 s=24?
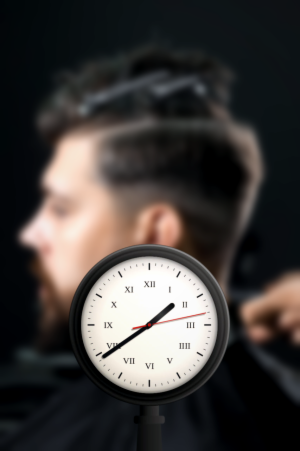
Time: h=1 m=39 s=13
